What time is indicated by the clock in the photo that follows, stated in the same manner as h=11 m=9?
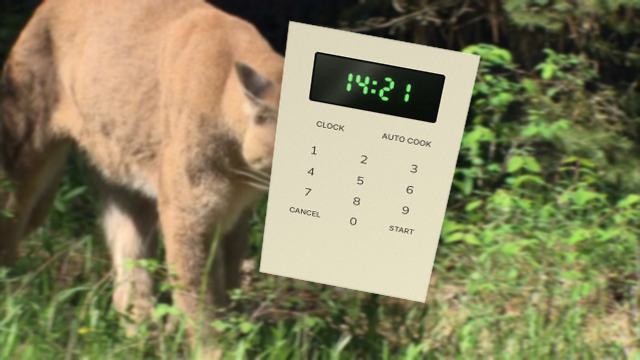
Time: h=14 m=21
